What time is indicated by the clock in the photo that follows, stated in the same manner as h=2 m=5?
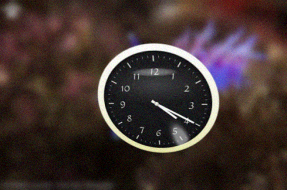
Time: h=4 m=20
